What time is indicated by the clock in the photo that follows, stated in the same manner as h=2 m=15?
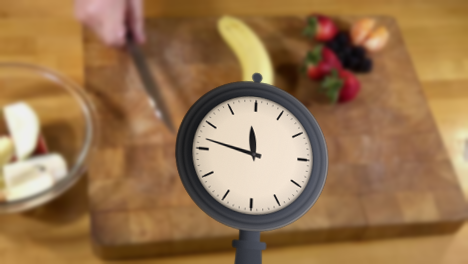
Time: h=11 m=47
